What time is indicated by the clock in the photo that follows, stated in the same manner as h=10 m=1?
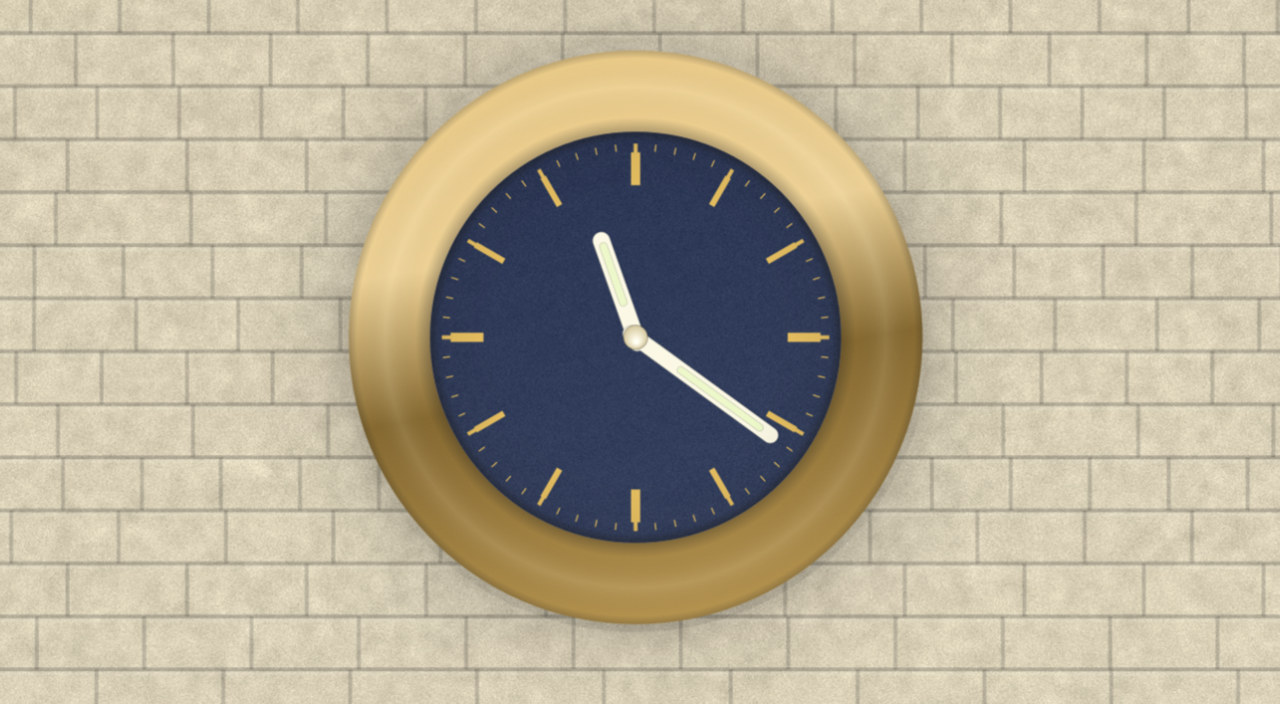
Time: h=11 m=21
